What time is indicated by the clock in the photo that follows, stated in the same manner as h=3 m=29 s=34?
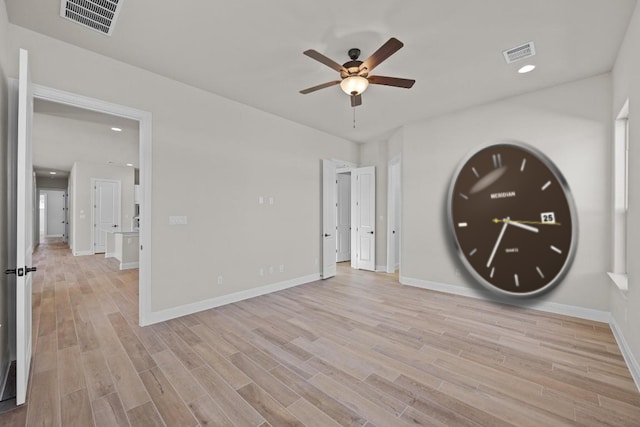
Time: h=3 m=36 s=16
